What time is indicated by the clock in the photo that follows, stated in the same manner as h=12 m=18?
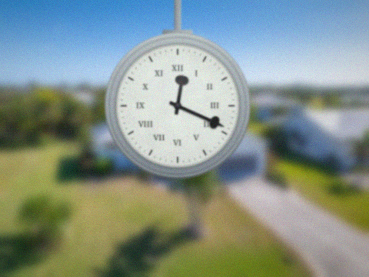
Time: h=12 m=19
